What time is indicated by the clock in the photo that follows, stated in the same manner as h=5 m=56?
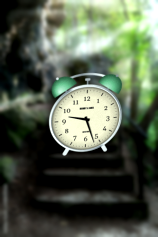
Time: h=9 m=27
